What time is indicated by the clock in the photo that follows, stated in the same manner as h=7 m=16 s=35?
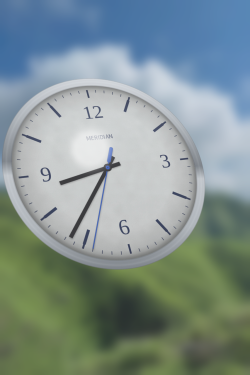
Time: h=8 m=36 s=34
